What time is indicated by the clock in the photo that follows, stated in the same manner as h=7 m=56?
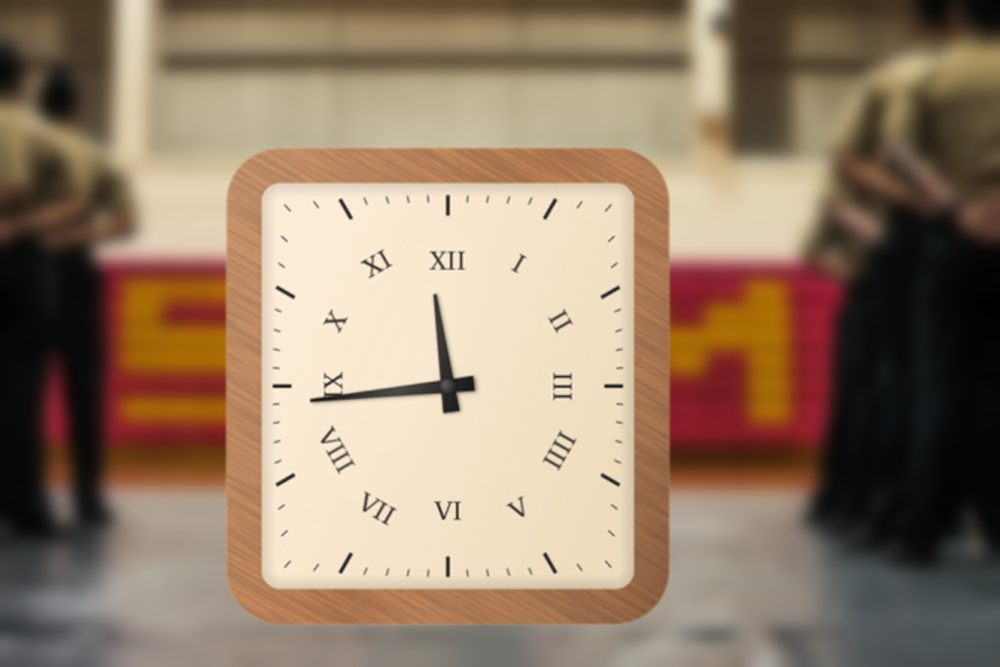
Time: h=11 m=44
